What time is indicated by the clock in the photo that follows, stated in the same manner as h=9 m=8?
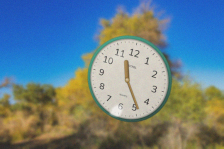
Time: h=11 m=24
